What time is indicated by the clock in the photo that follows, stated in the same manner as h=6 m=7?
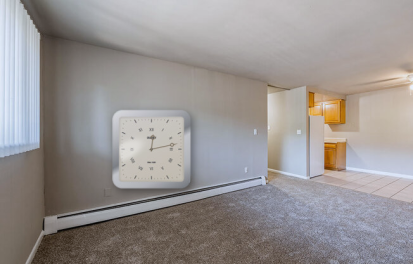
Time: h=12 m=13
